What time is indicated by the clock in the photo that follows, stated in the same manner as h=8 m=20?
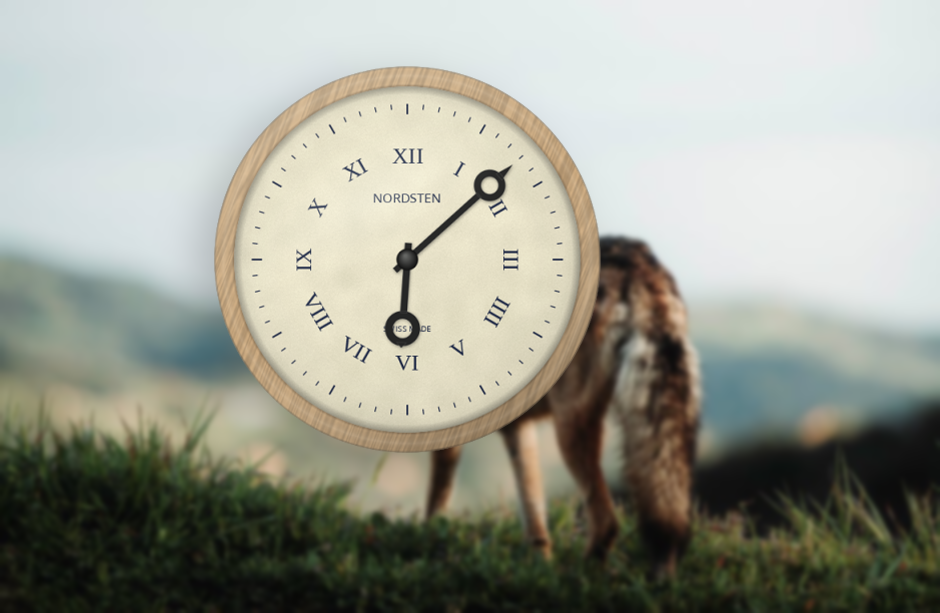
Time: h=6 m=8
